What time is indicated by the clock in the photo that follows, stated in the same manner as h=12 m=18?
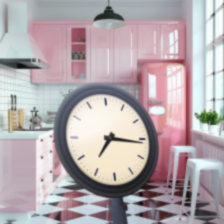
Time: h=7 m=16
